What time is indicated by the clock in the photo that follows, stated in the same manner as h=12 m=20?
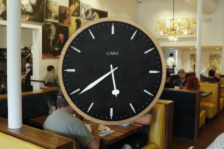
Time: h=5 m=39
